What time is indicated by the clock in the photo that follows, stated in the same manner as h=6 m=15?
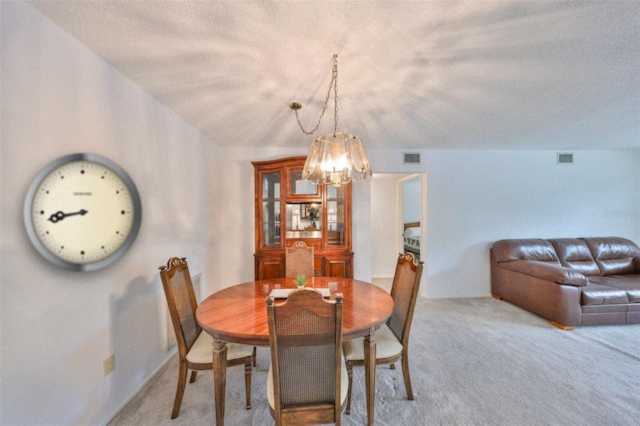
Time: h=8 m=43
